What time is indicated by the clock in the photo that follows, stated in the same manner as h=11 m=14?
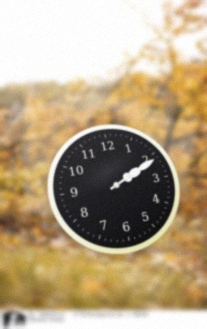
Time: h=2 m=11
